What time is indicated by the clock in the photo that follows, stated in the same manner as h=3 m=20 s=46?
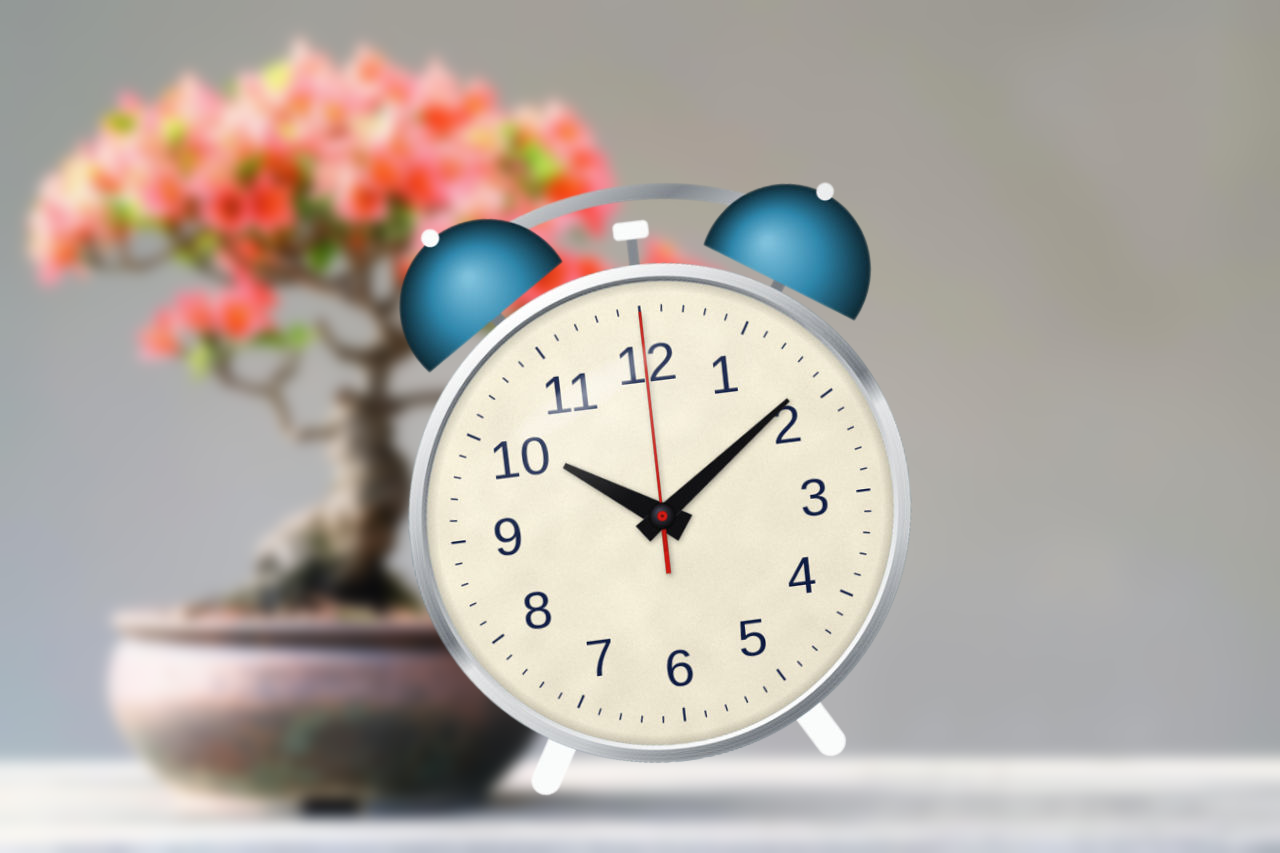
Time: h=10 m=9 s=0
